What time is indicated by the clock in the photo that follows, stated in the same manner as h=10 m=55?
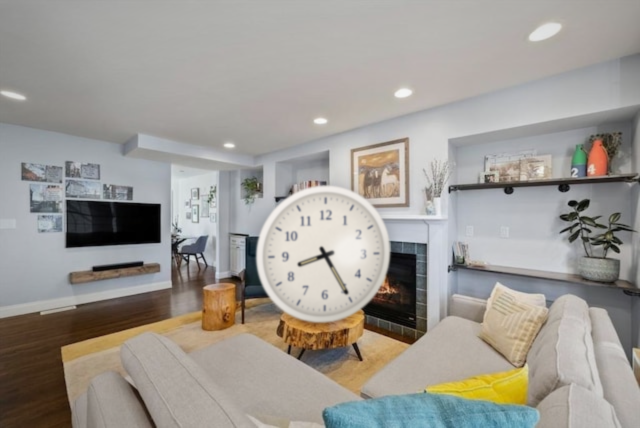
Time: h=8 m=25
